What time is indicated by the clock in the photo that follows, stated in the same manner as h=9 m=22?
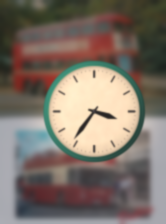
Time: h=3 m=36
